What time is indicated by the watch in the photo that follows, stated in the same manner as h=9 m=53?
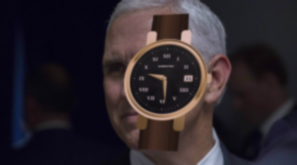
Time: h=9 m=29
